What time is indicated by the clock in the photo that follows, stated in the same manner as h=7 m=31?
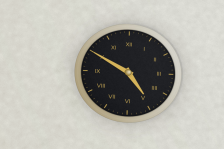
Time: h=4 m=50
